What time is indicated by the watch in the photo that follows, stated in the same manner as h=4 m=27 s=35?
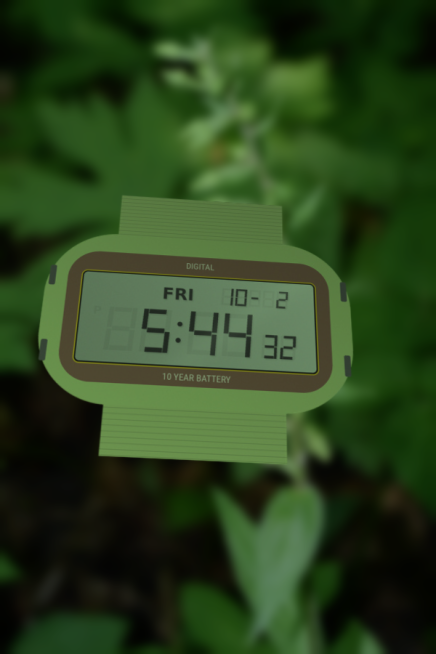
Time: h=5 m=44 s=32
